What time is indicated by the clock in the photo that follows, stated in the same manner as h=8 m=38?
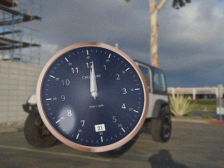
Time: h=12 m=1
